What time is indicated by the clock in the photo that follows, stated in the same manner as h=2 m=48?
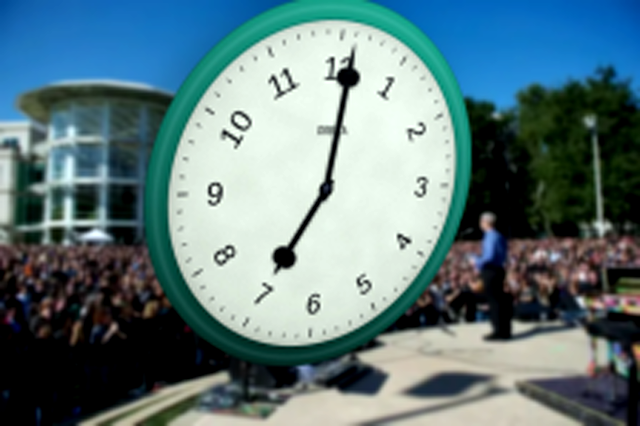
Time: h=7 m=1
